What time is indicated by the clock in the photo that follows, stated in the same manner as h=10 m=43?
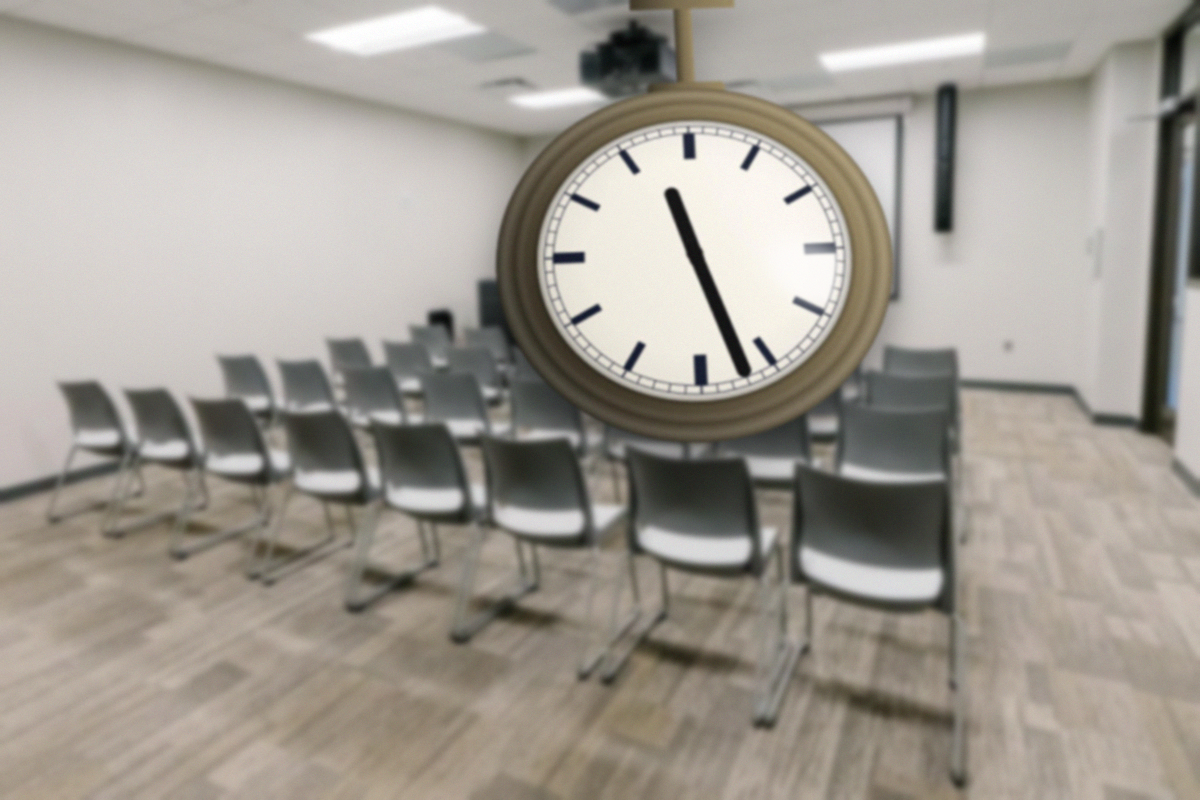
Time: h=11 m=27
